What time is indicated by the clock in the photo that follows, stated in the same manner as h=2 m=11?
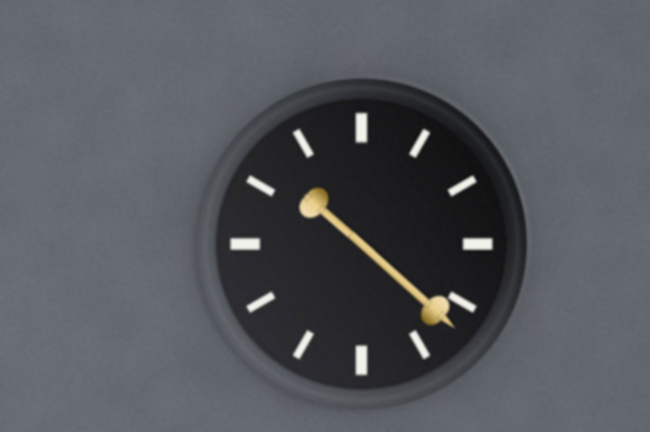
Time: h=10 m=22
